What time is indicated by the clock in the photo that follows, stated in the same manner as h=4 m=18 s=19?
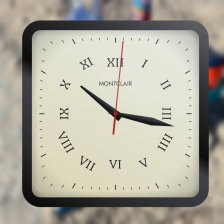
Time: h=10 m=17 s=1
